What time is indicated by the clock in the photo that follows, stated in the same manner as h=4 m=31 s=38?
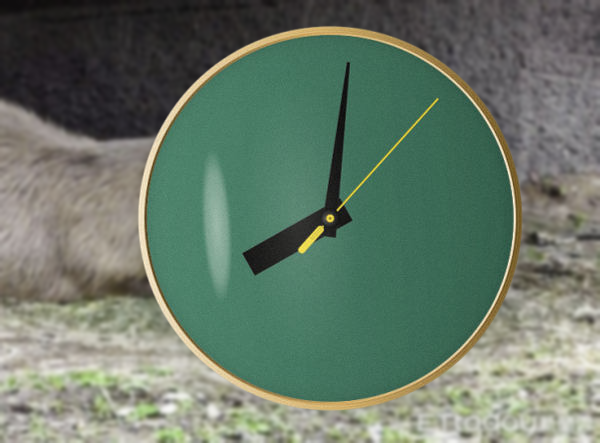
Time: h=8 m=1 s=7
